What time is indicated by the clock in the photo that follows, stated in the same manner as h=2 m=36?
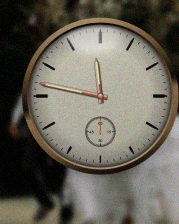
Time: h=11 m=47
